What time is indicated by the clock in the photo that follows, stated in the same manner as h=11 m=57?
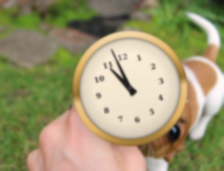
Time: h=10 m=58
